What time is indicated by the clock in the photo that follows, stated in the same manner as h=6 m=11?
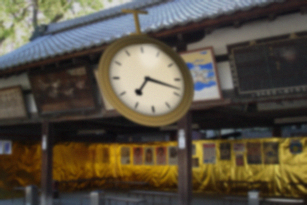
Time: h=7 m=18
